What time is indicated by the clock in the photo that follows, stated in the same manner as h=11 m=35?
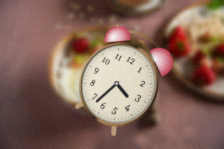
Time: h=3 m=33
